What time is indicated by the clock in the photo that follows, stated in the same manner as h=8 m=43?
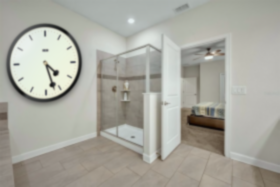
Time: h=4 m=27
